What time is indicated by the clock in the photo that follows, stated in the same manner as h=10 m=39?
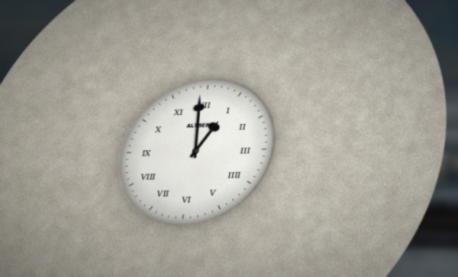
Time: h=12 m=59
